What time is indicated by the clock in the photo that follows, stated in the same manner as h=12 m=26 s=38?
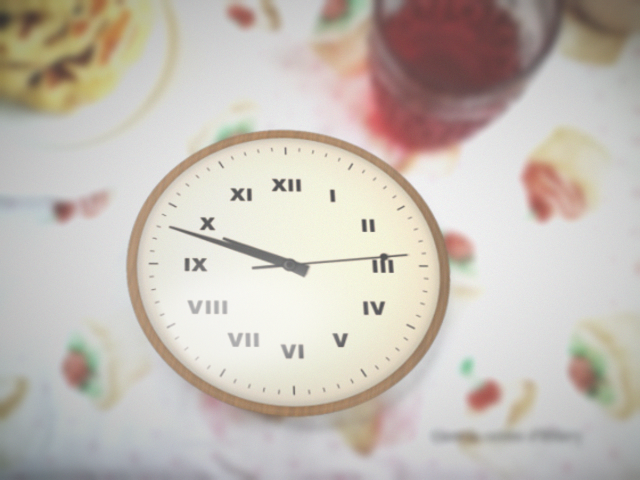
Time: h=9 m=48 s=14
